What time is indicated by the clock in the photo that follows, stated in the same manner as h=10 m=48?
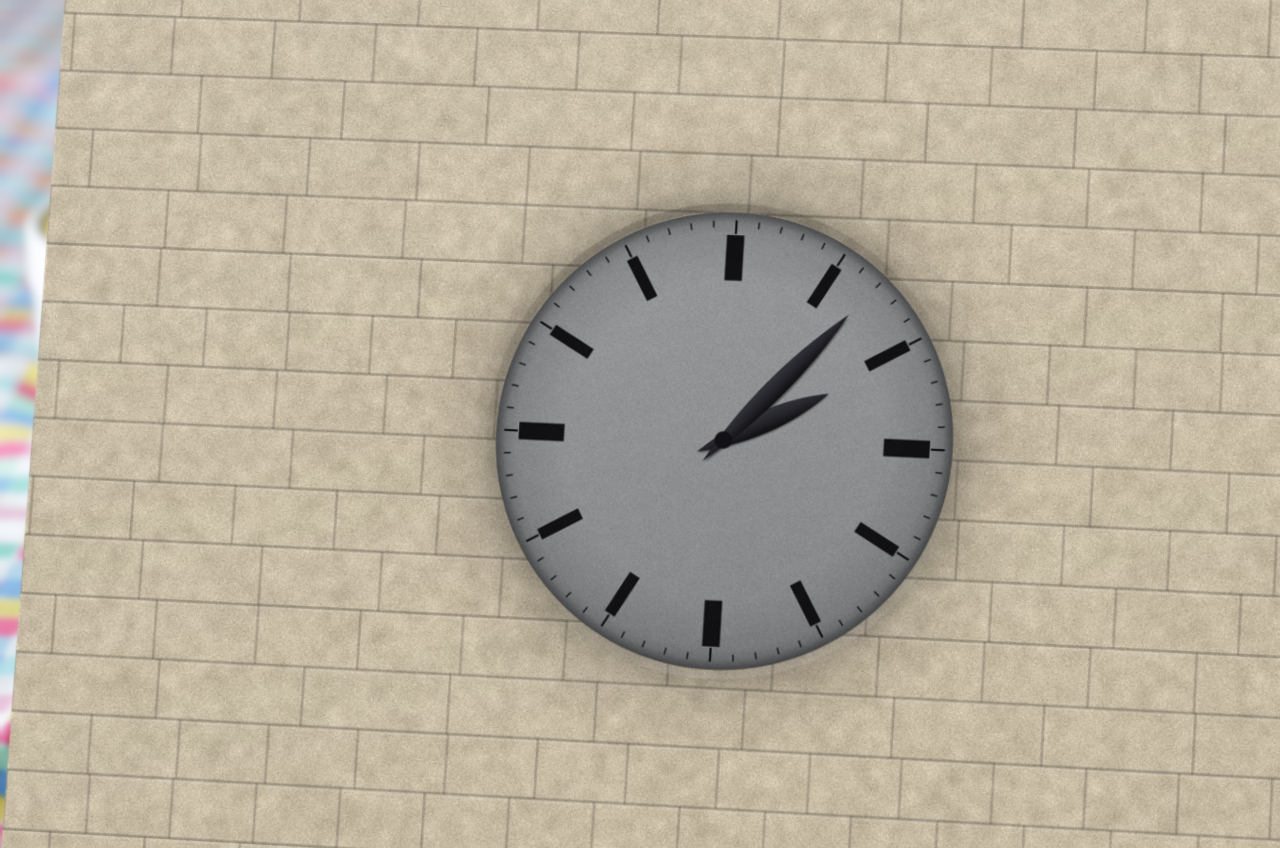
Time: h=2 m=7
